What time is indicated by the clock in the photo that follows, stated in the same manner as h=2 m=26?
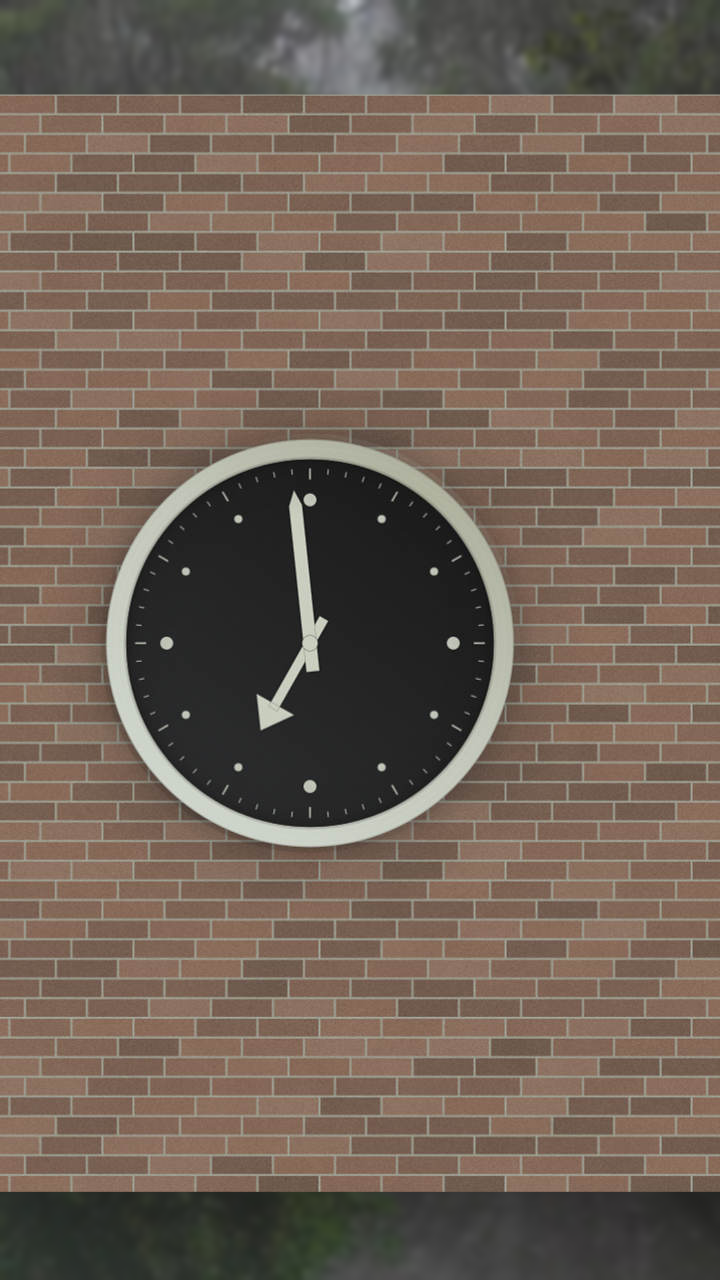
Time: h=6 m=59
